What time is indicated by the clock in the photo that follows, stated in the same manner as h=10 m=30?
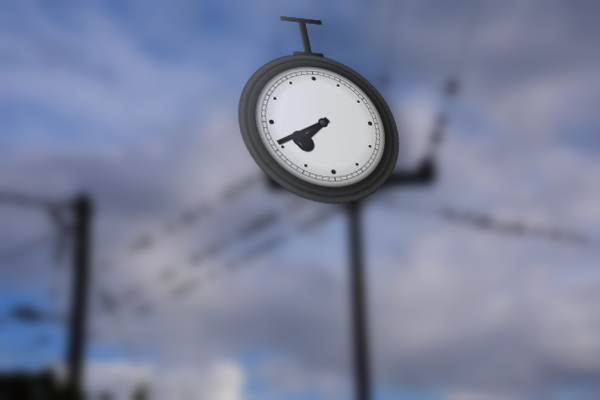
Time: h=7 m=41
